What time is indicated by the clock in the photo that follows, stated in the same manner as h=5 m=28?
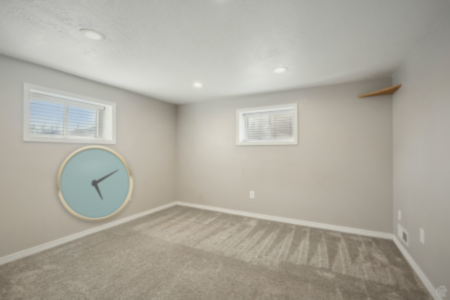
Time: h=5 m=10
